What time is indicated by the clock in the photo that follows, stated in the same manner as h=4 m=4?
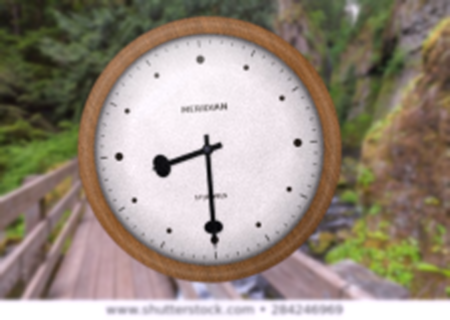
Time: h=8 m=30
